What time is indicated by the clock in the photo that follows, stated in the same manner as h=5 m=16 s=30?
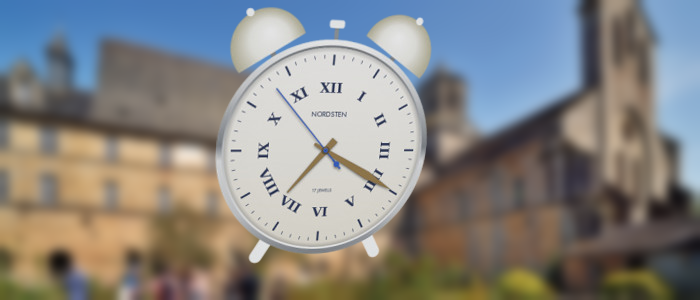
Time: h=7 m=19 s=53
